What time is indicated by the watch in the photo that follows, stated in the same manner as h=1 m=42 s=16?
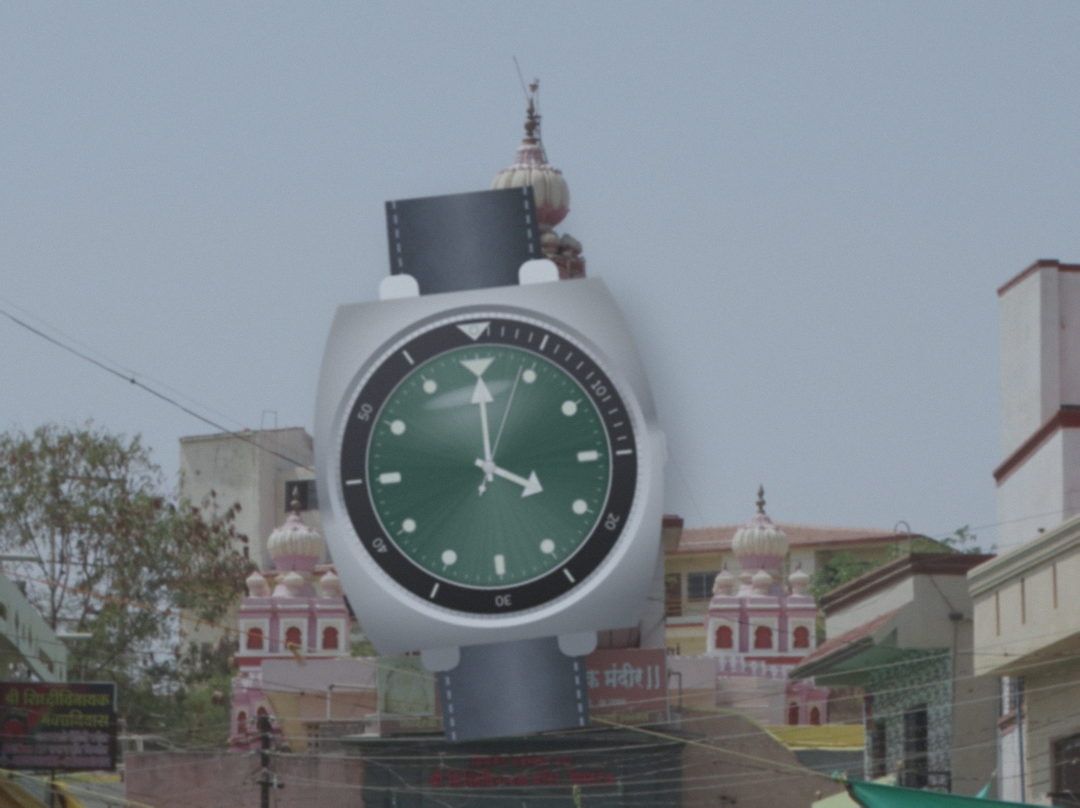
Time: h=4 m=0 s=4
